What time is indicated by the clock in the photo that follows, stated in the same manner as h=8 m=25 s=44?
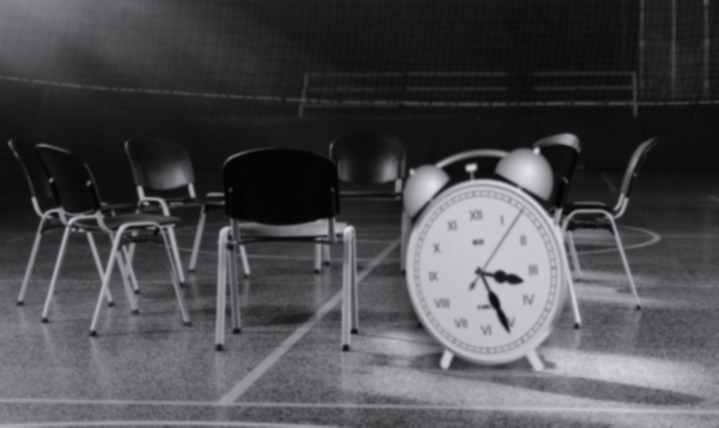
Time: h=3 m=26 s=7
